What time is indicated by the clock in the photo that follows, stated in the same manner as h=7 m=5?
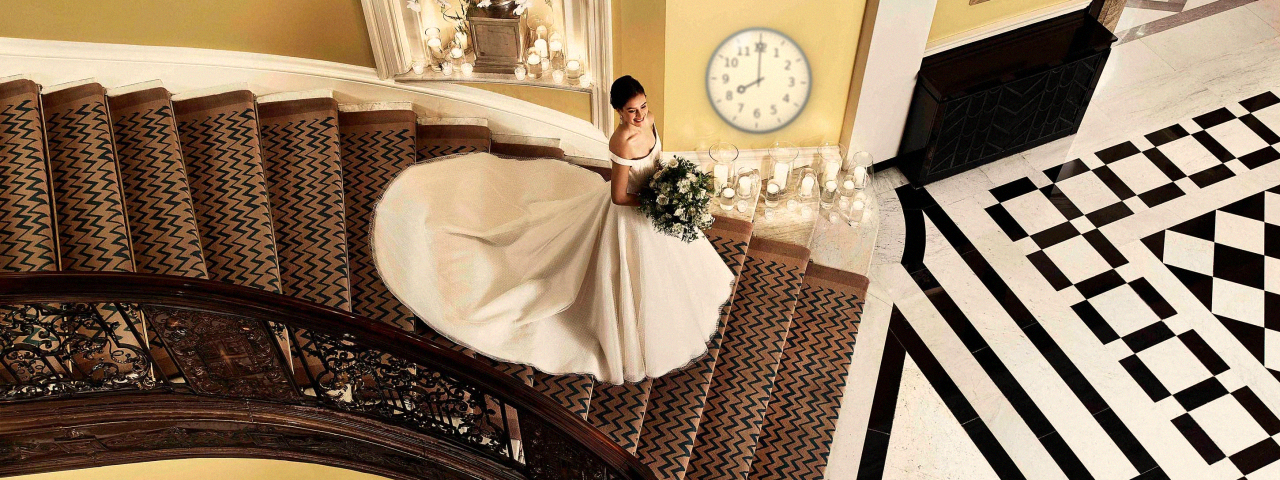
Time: h=8 m=0
